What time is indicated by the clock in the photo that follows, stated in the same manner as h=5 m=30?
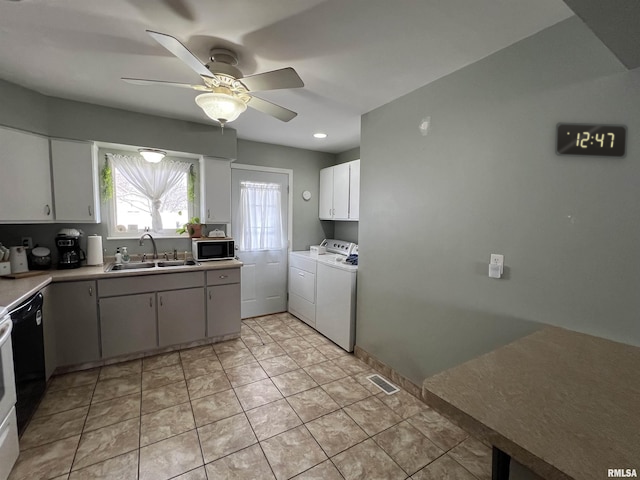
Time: h=12 m=47
